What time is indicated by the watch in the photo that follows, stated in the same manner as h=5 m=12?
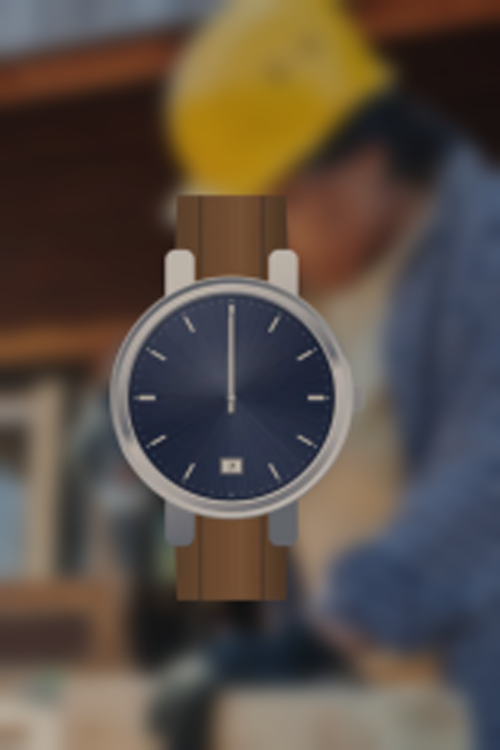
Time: h=12 m=0
